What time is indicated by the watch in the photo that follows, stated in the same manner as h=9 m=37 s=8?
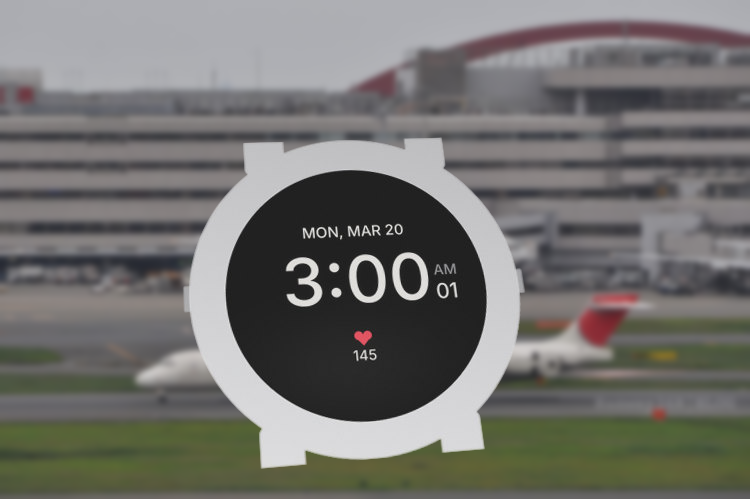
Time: h=3 m=0 s=1
